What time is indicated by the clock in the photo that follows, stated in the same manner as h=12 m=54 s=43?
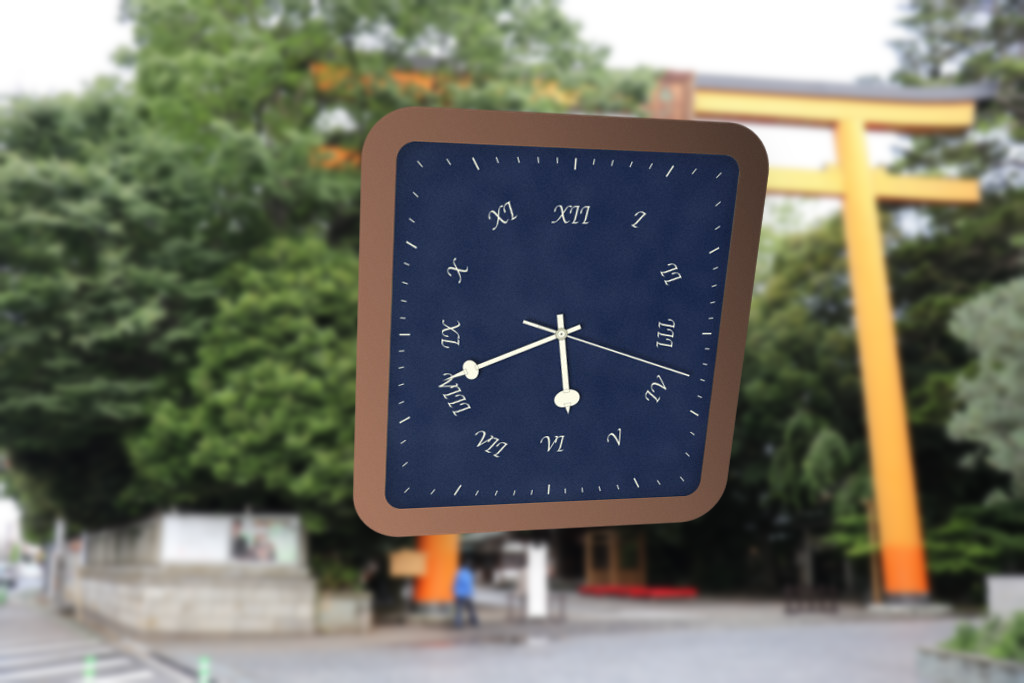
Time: h=5 m=41 s=18
